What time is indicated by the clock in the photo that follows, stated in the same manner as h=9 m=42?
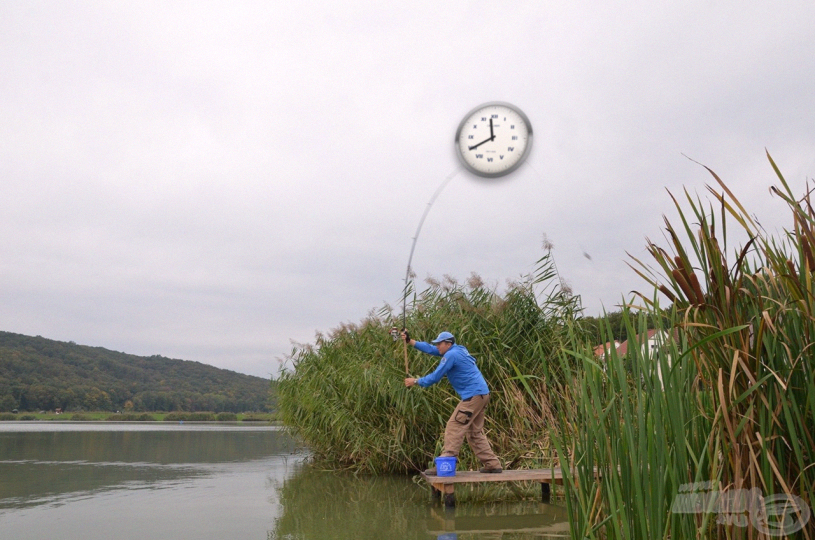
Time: h=11 m=40
